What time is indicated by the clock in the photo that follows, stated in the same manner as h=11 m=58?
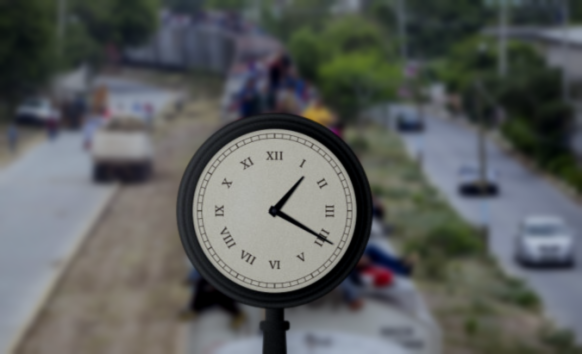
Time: h=1 m=20
